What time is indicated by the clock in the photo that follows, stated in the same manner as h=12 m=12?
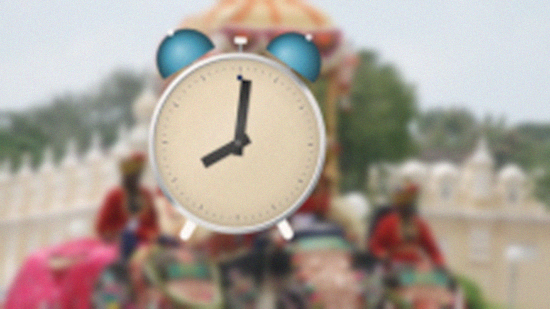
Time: h=8 m=1
